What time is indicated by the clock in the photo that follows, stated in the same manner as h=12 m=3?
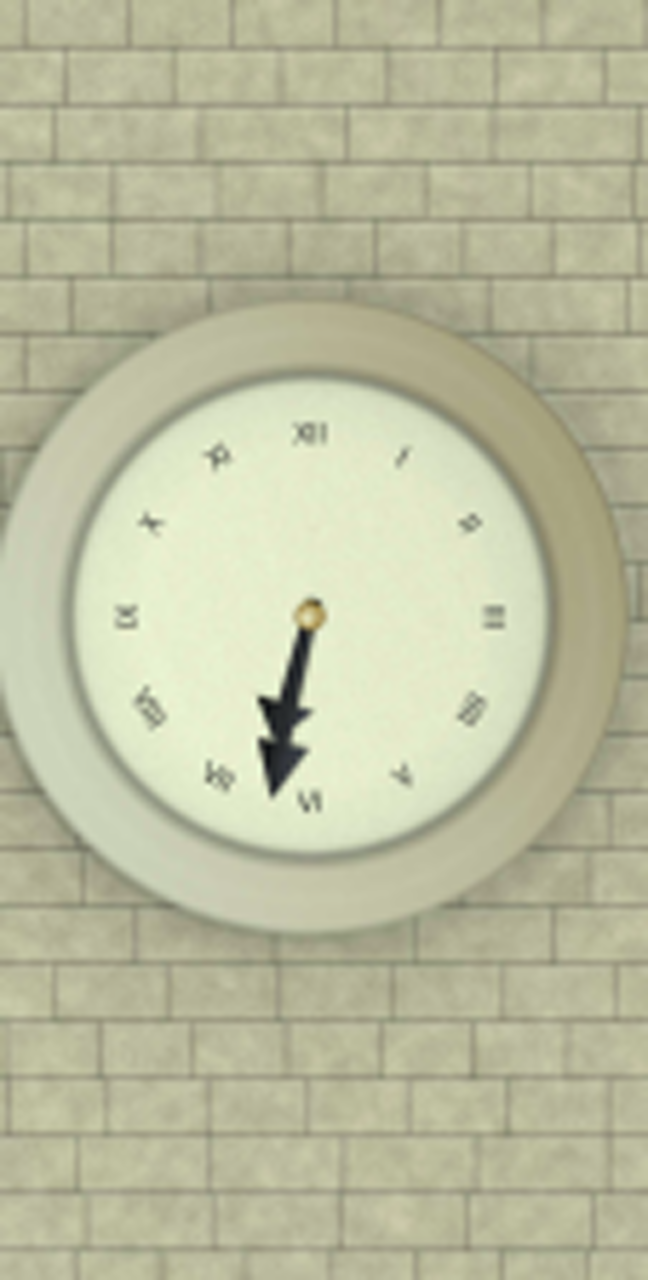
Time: h=6 m=32
